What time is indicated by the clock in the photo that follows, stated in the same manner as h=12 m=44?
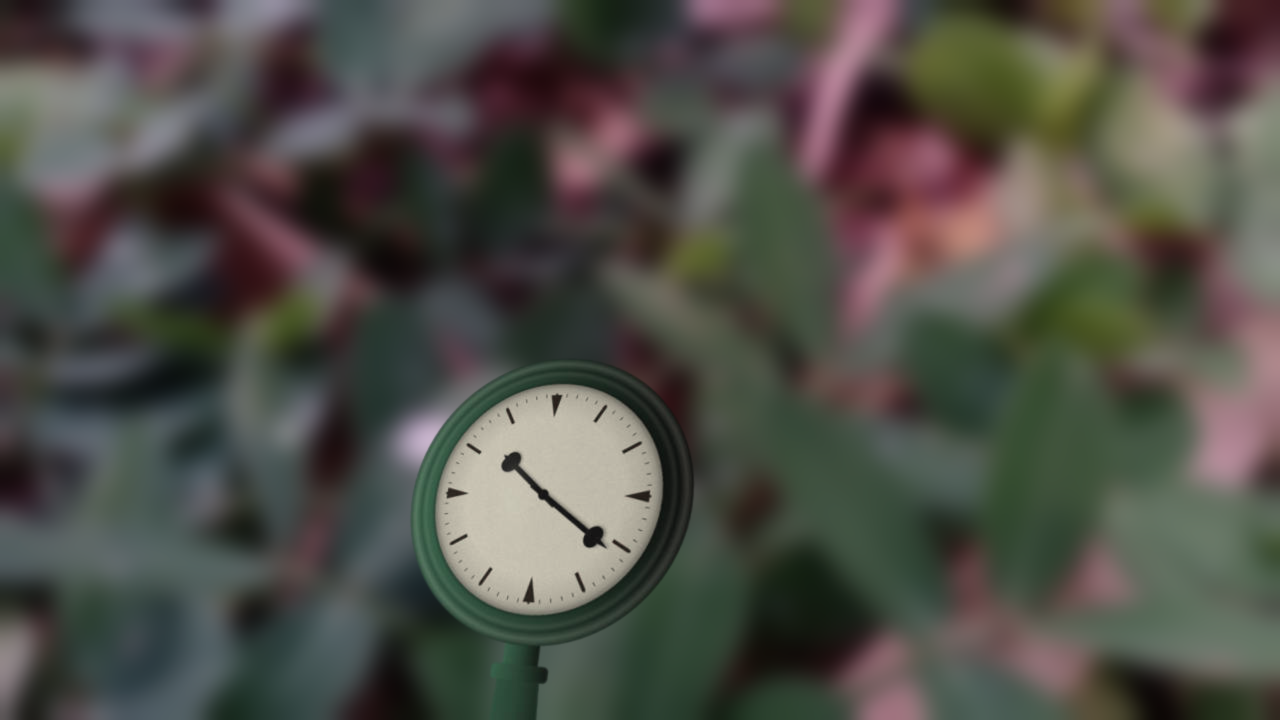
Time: h=10 m=21
